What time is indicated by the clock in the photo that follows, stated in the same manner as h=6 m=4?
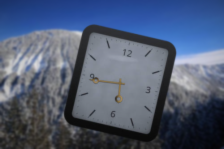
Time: h=5 m=44
